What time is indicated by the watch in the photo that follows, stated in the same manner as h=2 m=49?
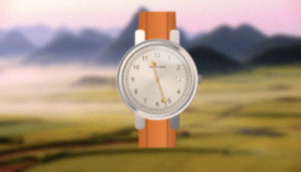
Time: h=11 m=27
